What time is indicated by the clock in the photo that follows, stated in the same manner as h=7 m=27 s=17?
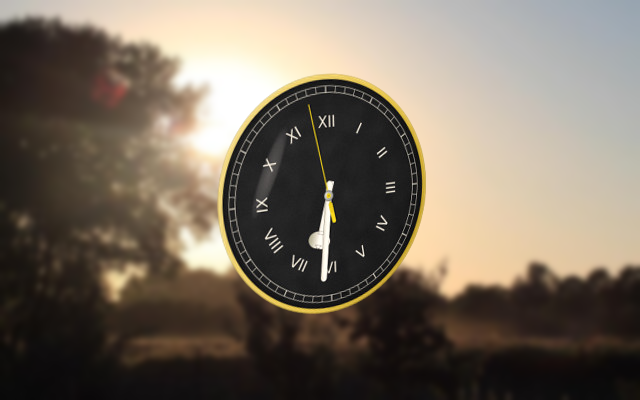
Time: h=6 m=30 s=58
